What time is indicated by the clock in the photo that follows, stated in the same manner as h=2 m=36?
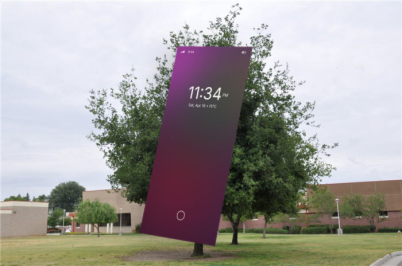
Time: h=11 m=34
